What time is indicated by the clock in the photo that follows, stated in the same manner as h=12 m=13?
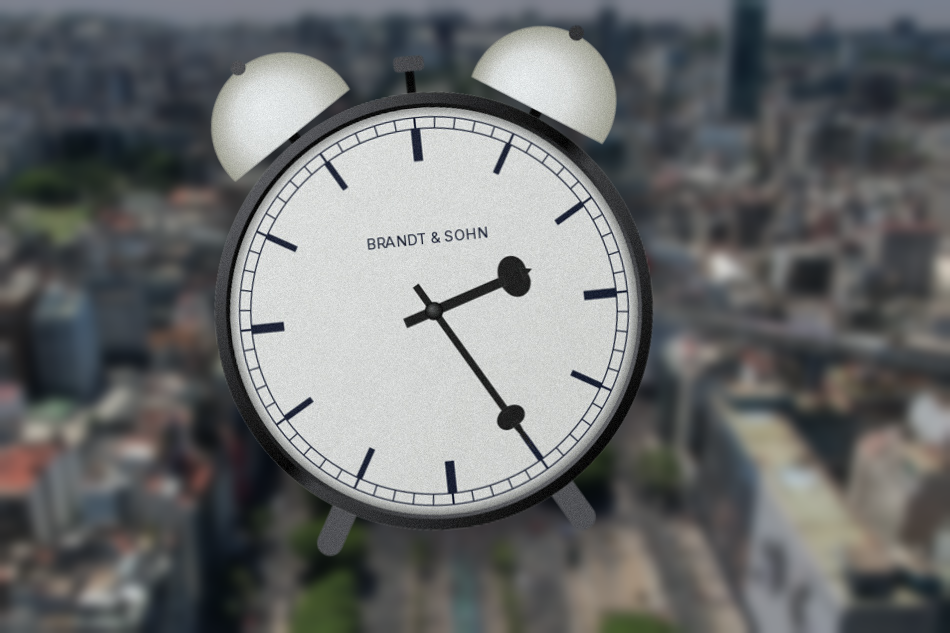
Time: h=2 m=25
